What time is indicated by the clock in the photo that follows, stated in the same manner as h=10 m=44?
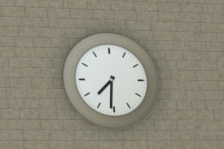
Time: h=7 m=31
